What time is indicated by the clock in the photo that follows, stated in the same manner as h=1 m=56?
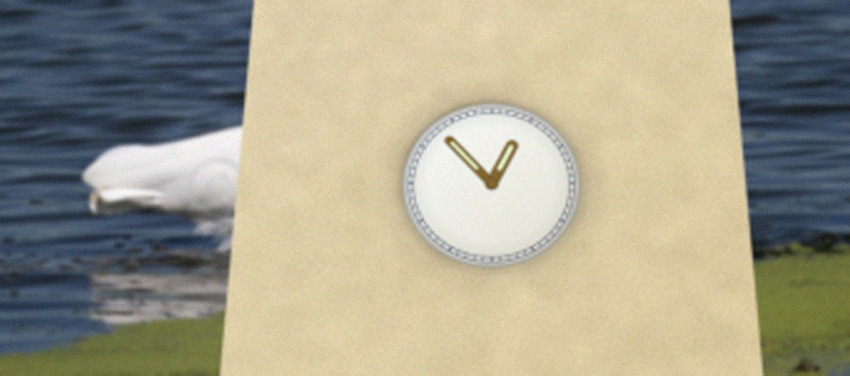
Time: h=12 m=53
